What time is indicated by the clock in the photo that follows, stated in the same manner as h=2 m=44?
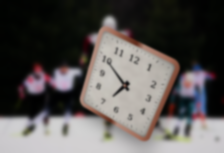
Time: h=6 m=50
